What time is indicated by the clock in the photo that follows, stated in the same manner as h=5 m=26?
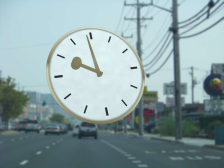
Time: h=9 m=59
